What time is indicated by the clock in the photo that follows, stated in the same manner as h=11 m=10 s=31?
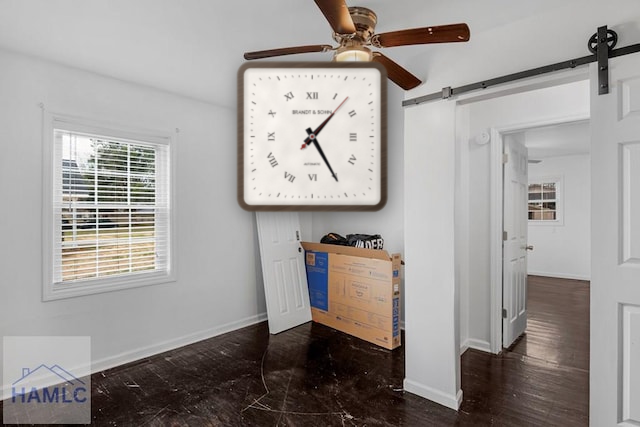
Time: h=1 m=25 s=7
